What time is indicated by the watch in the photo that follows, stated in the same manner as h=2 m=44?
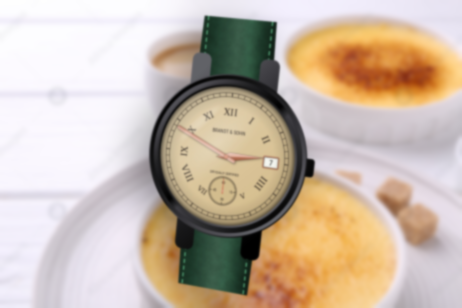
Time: h=2 m=49
